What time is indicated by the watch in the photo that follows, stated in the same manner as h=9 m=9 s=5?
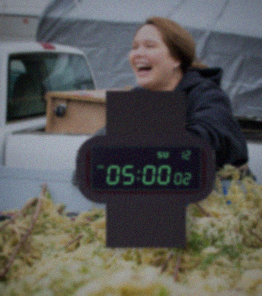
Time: h=5 m=0 s=2
